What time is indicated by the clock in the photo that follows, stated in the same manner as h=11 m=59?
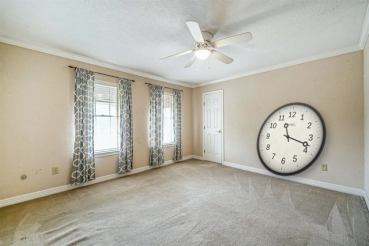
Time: h=11 m=18
